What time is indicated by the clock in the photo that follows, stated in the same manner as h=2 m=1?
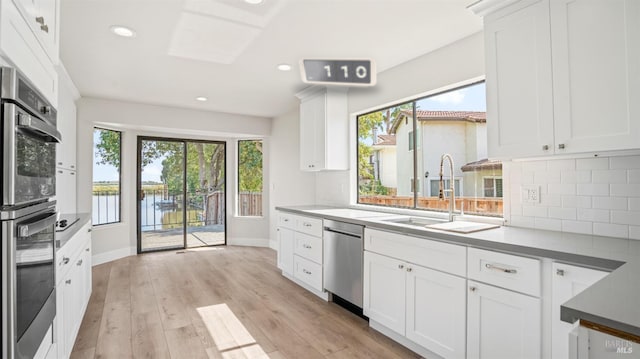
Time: h=1 m=10
